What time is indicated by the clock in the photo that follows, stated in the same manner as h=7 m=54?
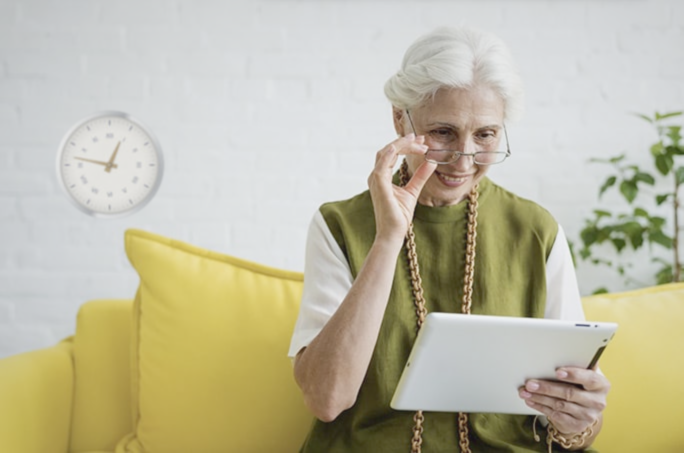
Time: h=12 m=47
